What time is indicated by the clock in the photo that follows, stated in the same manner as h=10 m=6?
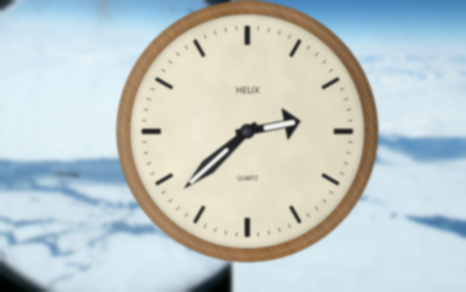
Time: h=2 m=38
